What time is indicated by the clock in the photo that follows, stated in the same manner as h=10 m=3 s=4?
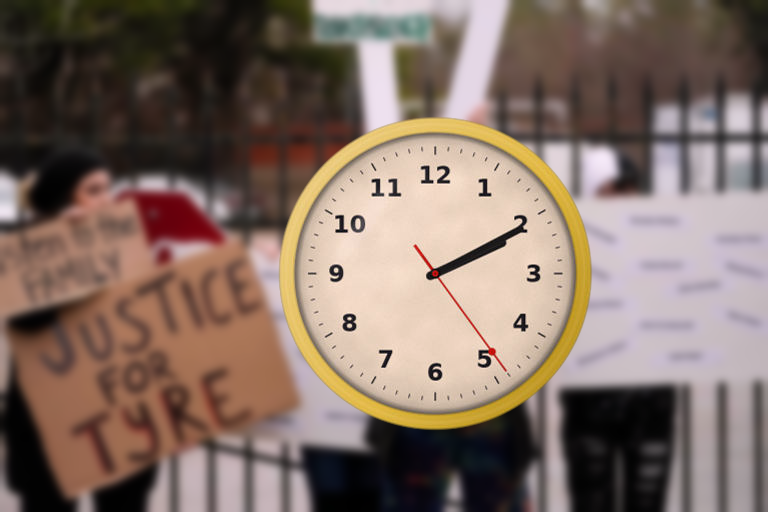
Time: h=2 m=10 s=24
